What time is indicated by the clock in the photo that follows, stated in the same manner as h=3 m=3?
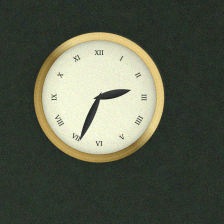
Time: h=2 m=34
